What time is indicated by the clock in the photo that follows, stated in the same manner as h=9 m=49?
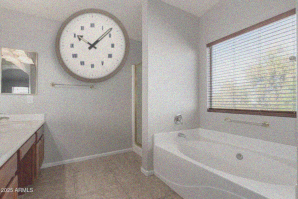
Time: h=10 m=8
